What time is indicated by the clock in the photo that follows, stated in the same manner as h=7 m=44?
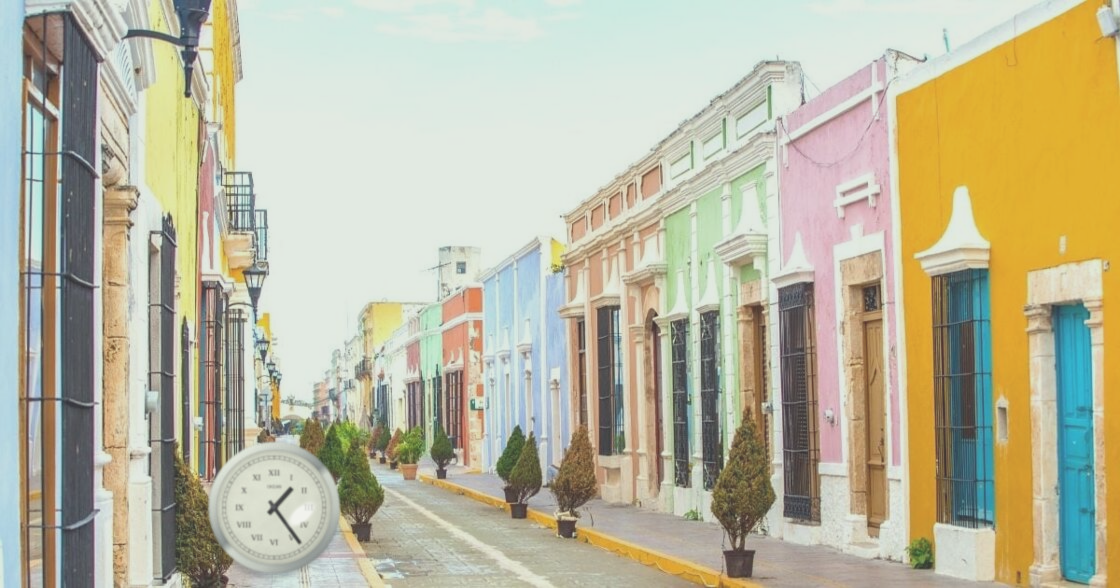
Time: h=1 m=24
